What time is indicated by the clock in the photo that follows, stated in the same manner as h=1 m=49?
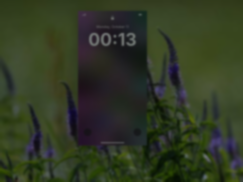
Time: h=0 m=13
